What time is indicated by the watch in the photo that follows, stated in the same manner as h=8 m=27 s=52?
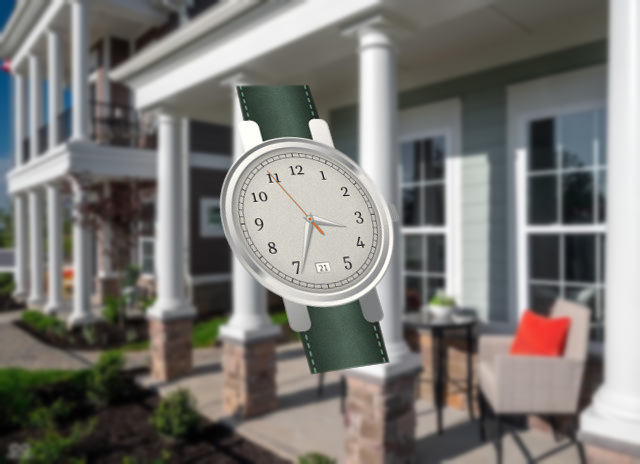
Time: h=3 m=33 s=55
